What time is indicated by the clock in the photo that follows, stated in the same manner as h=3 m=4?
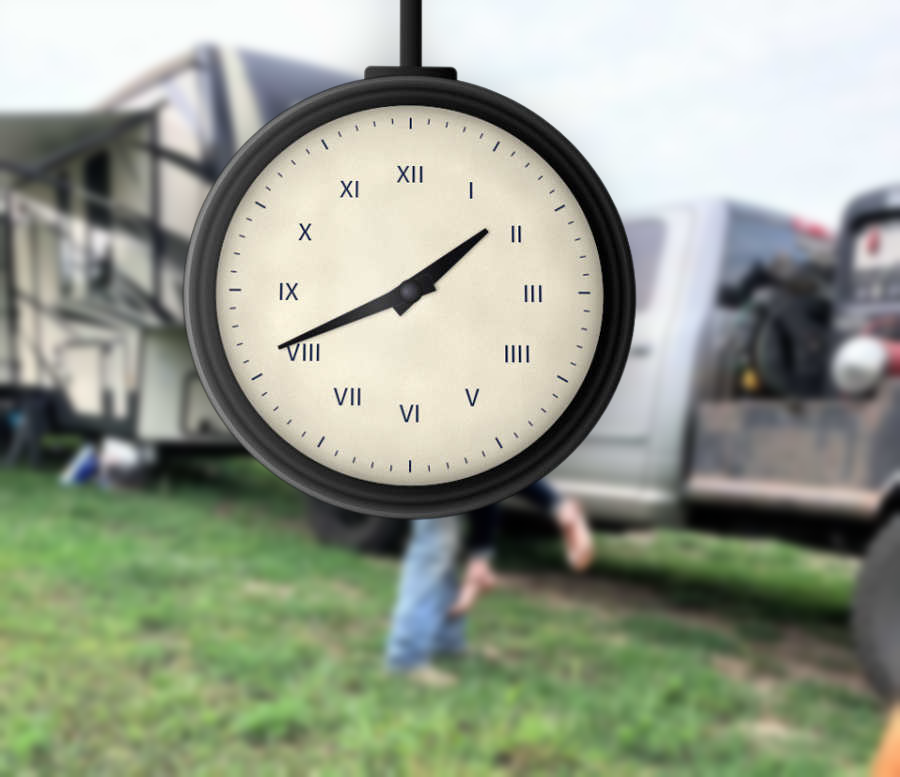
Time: h=1 m=41
